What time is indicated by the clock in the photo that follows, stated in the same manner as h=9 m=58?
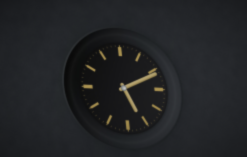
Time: h=5 m=11
